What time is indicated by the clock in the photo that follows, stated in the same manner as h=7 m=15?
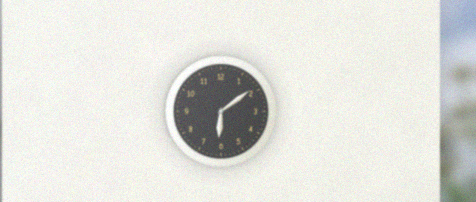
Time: h=6 m=9
